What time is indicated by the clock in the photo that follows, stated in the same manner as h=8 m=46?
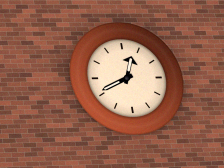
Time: h=12 m=41
